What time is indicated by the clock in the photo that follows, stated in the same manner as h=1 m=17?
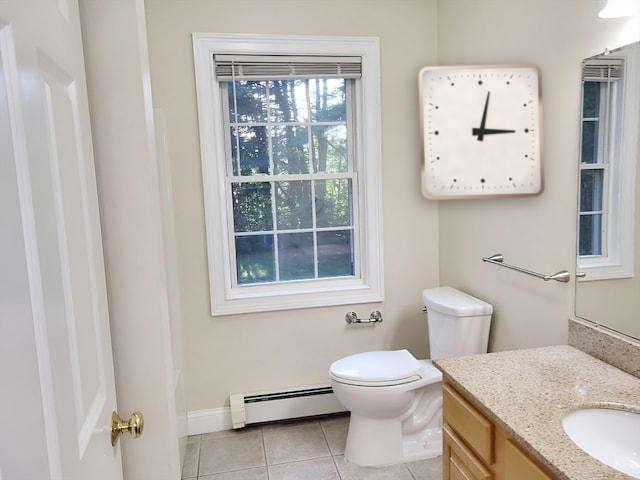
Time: h=3 m=2
